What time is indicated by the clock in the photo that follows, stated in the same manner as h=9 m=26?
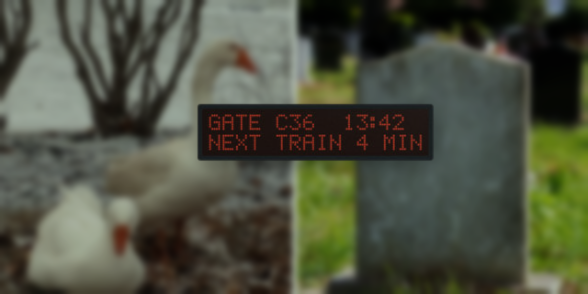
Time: h=13 m=42
